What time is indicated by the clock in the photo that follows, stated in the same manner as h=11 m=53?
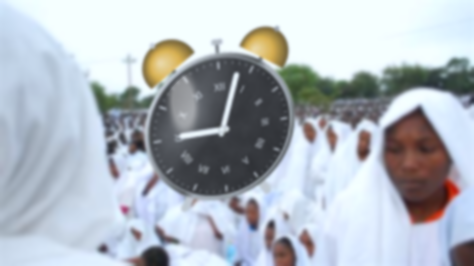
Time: h=9 m=3
